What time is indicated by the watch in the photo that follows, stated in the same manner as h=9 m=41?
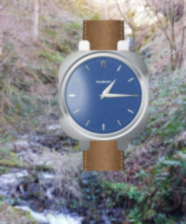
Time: h=1 m=15
